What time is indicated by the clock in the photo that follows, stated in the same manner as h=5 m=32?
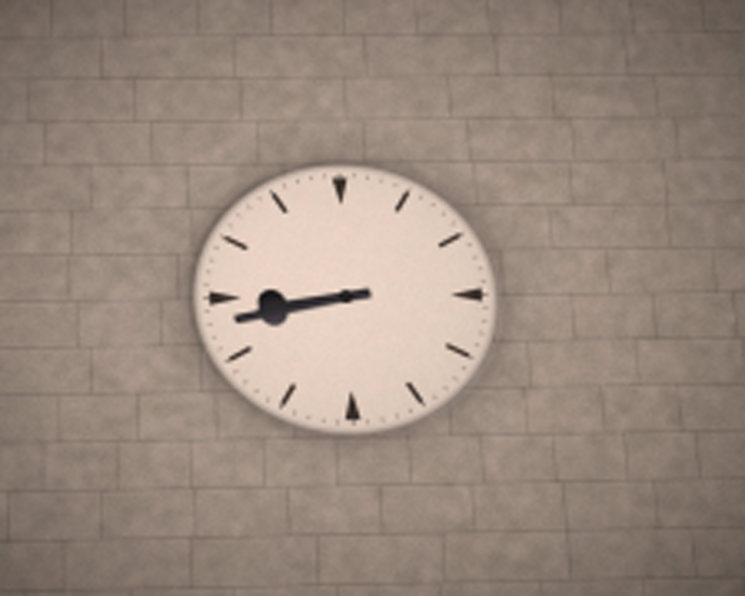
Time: h=8 m=43
